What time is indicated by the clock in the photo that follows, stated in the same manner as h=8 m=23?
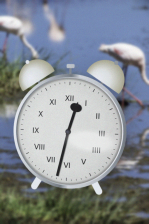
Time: h=12 m=32
